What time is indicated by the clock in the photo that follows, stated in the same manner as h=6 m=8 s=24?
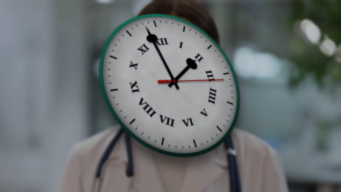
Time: h=1 m=58 s=16
